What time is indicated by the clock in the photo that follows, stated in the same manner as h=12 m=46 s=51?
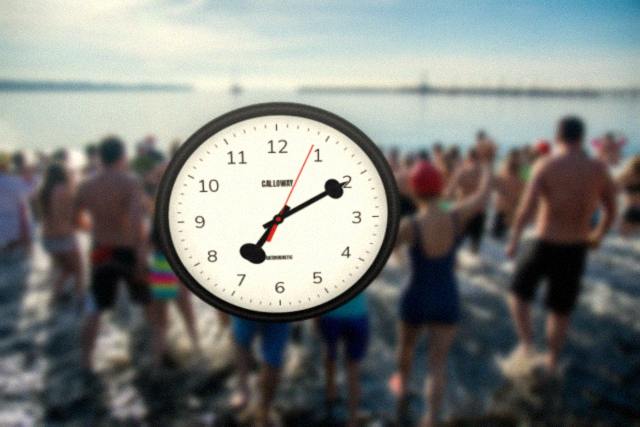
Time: h=7 m=10 s=4
